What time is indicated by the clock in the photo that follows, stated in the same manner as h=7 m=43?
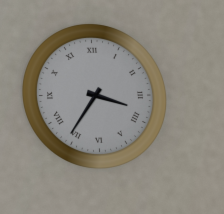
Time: h=3 m=36
